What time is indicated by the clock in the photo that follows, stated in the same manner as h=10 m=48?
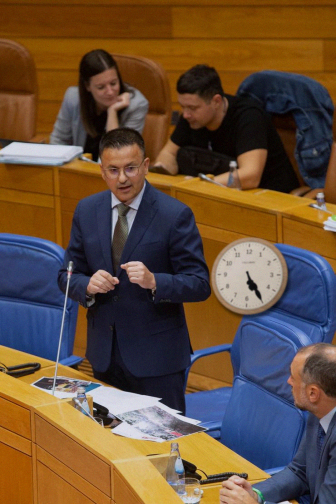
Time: h=5 m=25
